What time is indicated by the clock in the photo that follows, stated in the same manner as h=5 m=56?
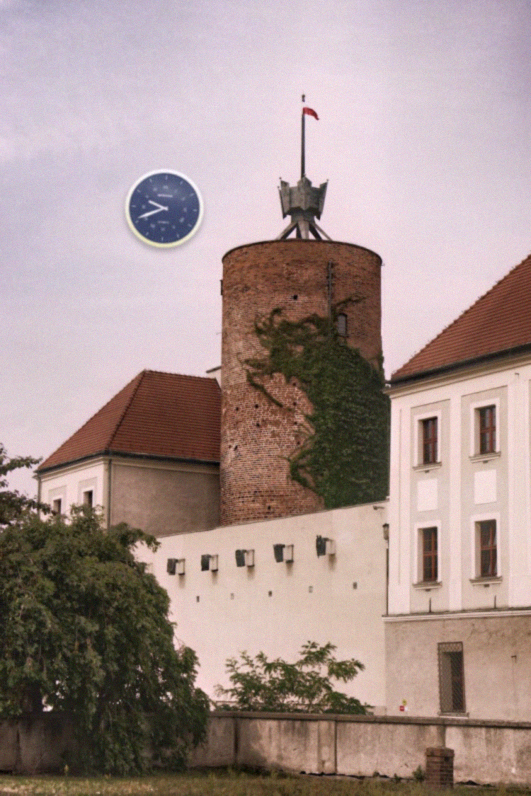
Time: h=9 m=41
